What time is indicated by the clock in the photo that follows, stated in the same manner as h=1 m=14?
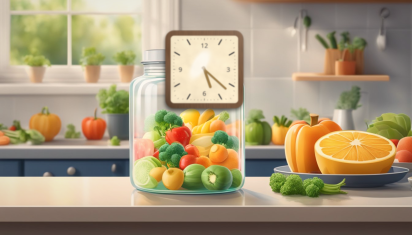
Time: h=5 m=22
